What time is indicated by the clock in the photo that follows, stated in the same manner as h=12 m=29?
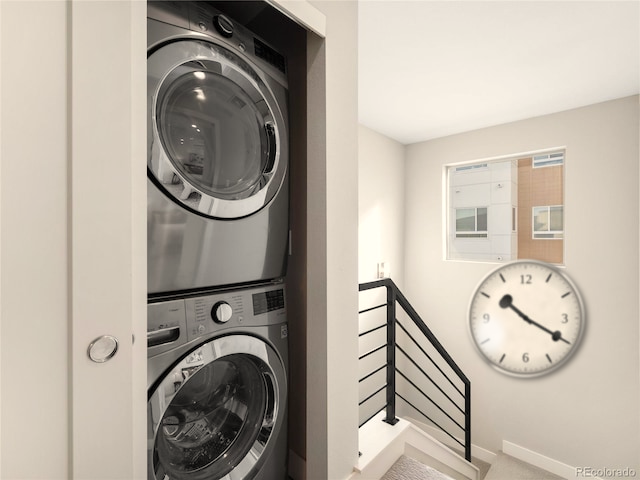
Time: h=10 m=20
